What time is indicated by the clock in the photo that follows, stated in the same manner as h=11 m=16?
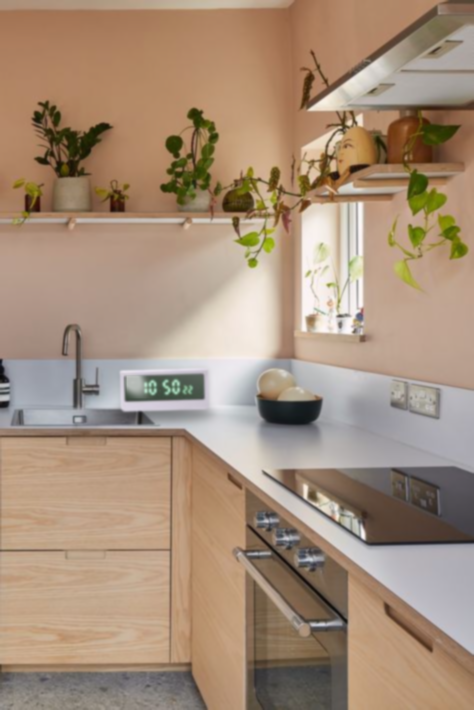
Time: h=10 m=50
